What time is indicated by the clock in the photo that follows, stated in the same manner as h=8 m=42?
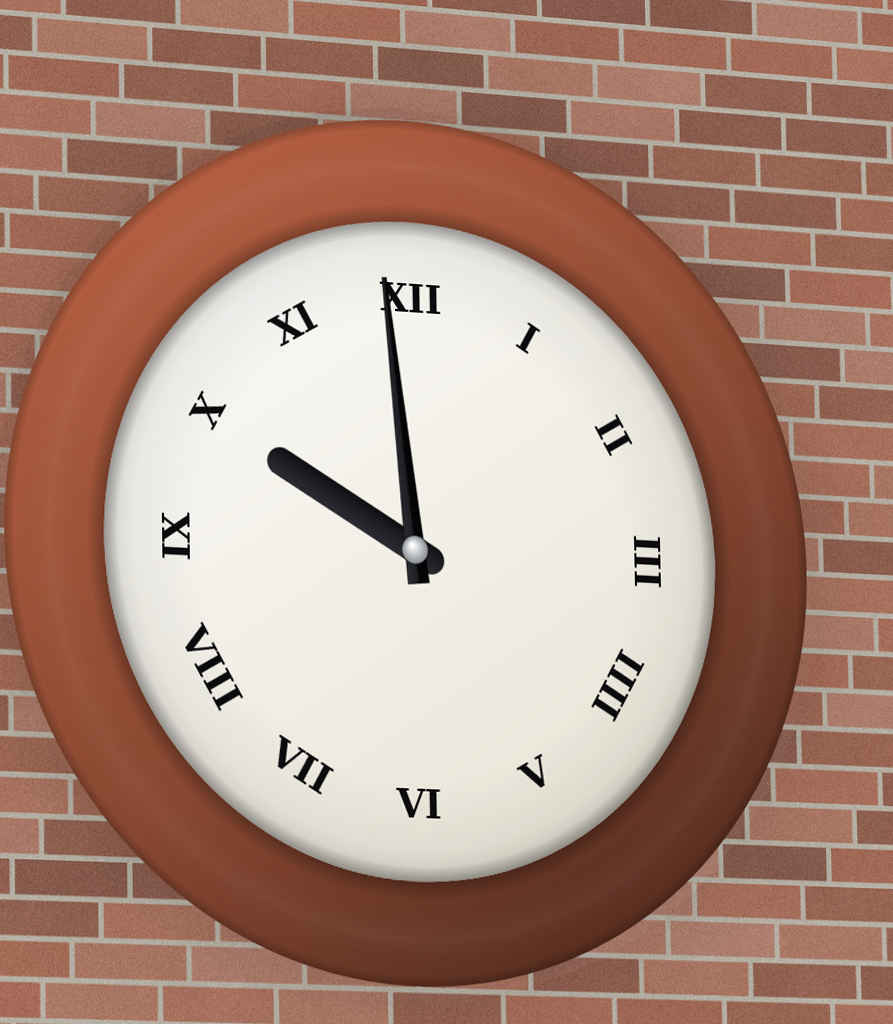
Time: h=9 m=59
